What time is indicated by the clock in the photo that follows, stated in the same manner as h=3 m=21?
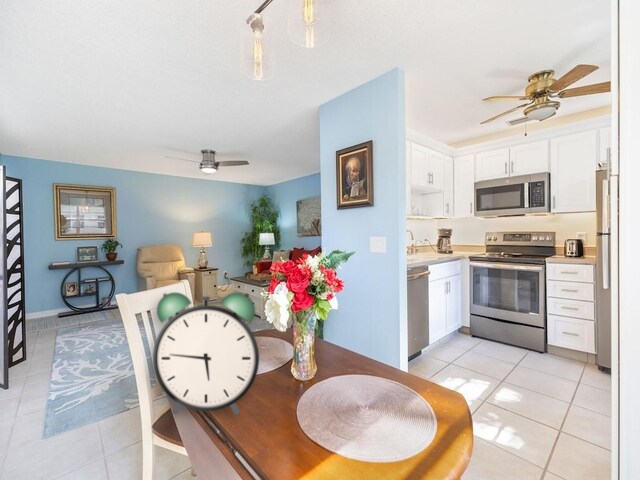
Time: h=5 m=46
